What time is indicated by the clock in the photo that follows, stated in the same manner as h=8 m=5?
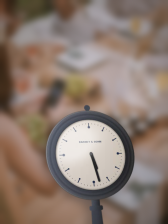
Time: h=5 m=28
